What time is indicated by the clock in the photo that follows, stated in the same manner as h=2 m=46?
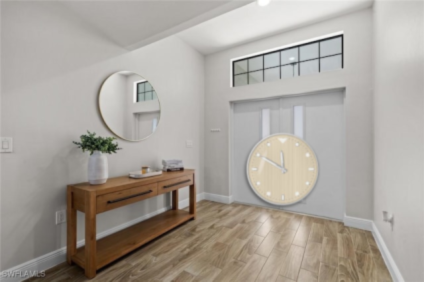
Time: h=11 m=50
